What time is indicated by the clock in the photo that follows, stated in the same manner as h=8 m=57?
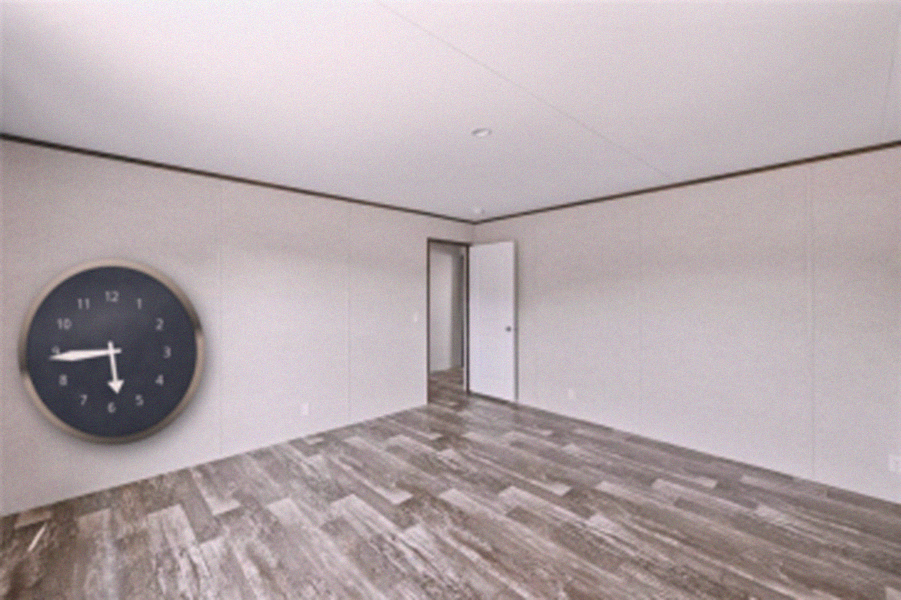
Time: h=5 m=44
